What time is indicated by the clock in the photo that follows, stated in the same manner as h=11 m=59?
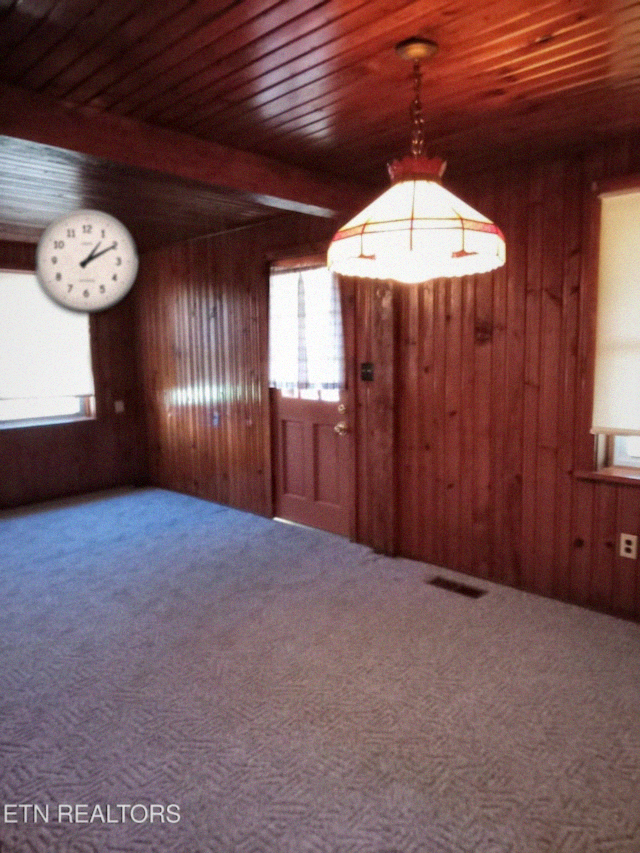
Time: h=1 m=10
